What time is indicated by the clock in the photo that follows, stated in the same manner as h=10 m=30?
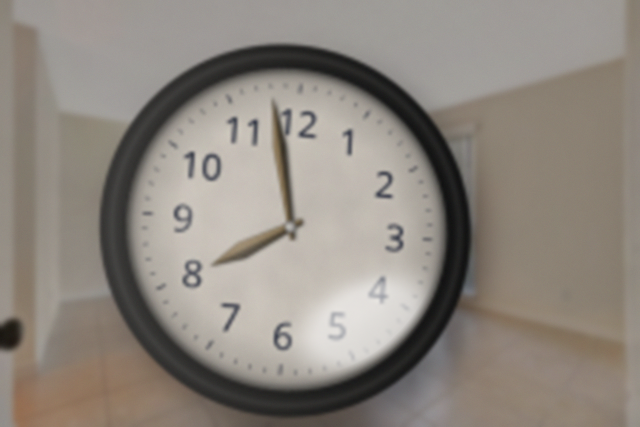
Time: h=7 m=58
